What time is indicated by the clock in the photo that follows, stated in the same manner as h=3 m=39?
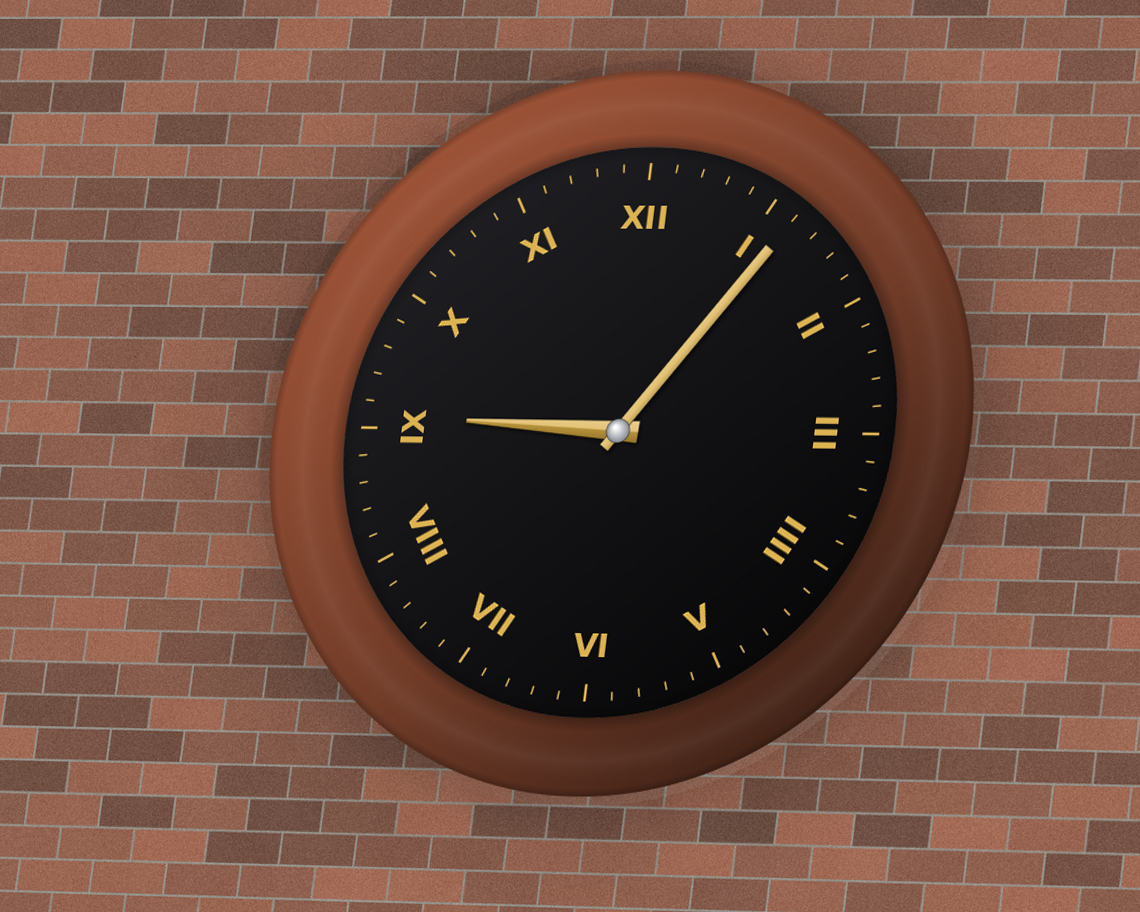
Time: h=9 m=6
